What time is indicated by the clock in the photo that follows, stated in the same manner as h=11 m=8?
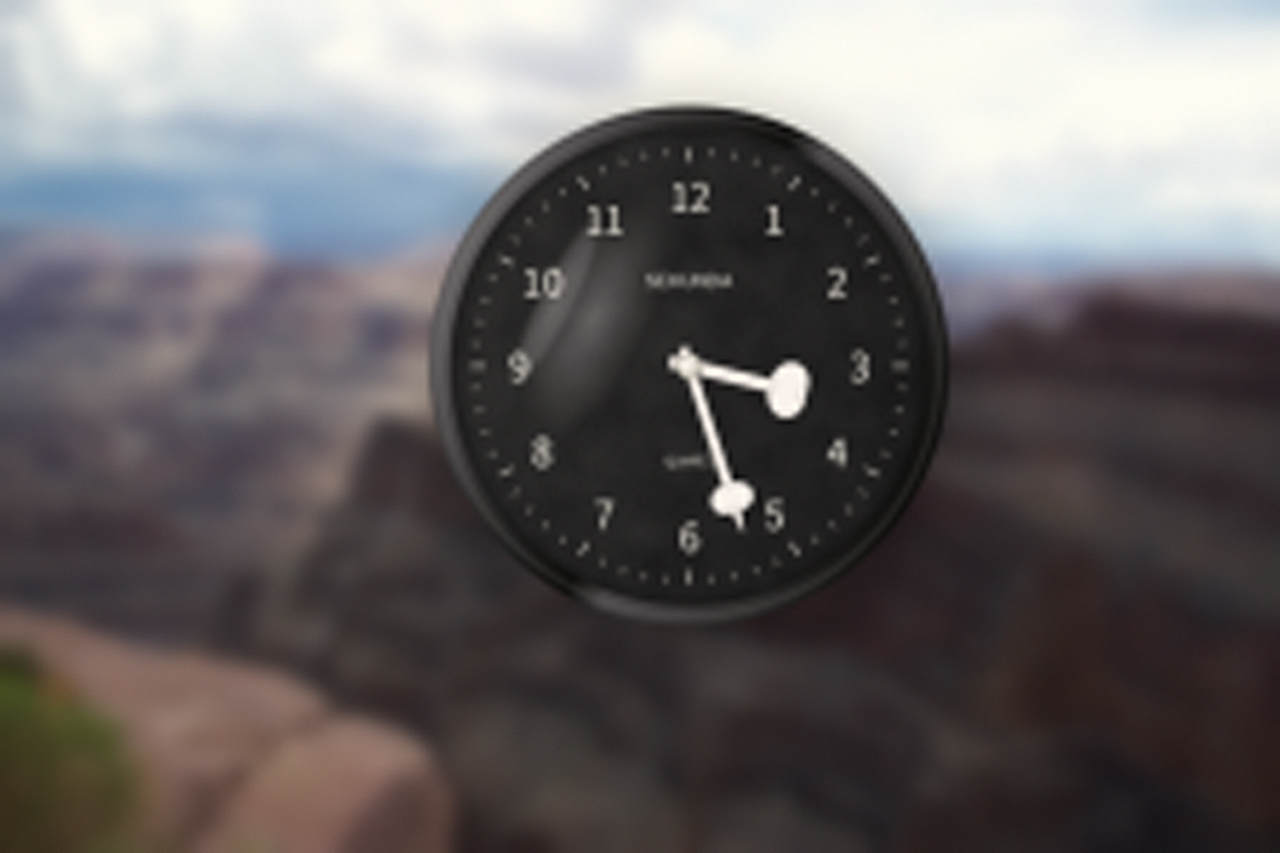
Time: h=3 m=27
